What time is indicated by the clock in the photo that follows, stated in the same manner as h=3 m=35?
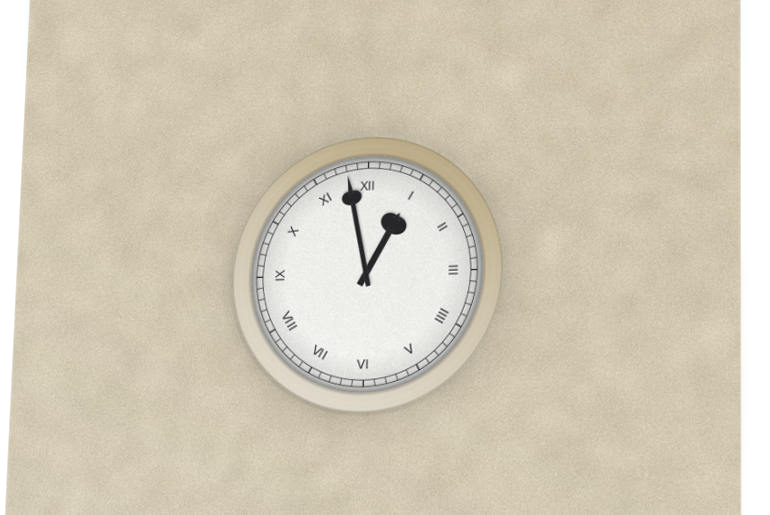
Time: h=12 m=58
